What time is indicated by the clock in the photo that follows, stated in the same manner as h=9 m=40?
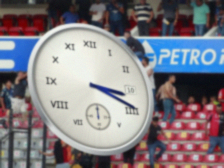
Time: h=3 m=19
